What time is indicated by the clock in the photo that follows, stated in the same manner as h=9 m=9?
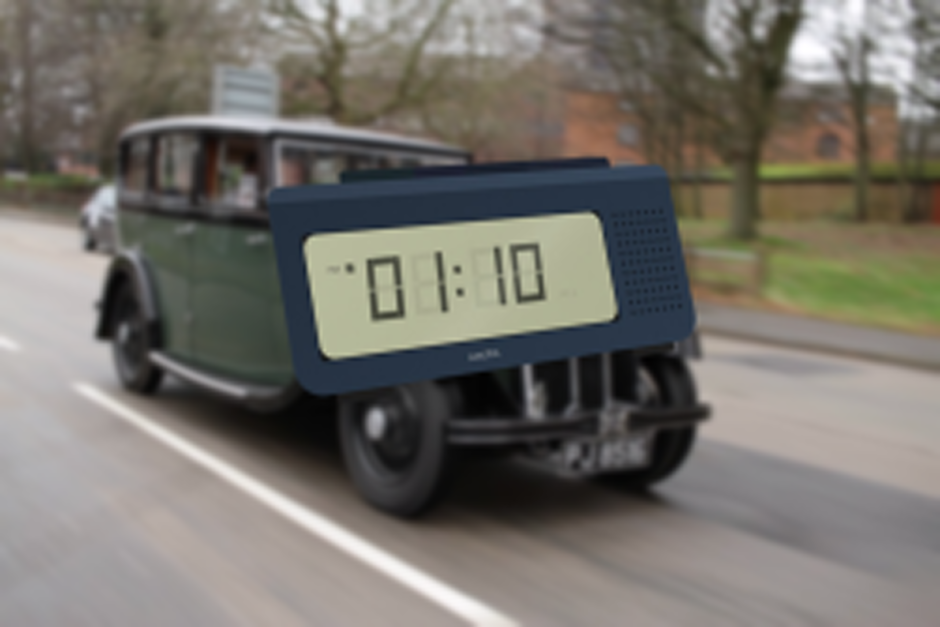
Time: h=1 m=10
